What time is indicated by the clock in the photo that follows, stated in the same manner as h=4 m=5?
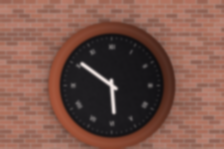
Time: h=5 m=51
